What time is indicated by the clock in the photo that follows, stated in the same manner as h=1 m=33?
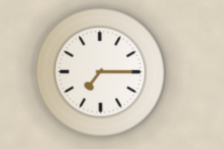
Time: h=7 m=15
